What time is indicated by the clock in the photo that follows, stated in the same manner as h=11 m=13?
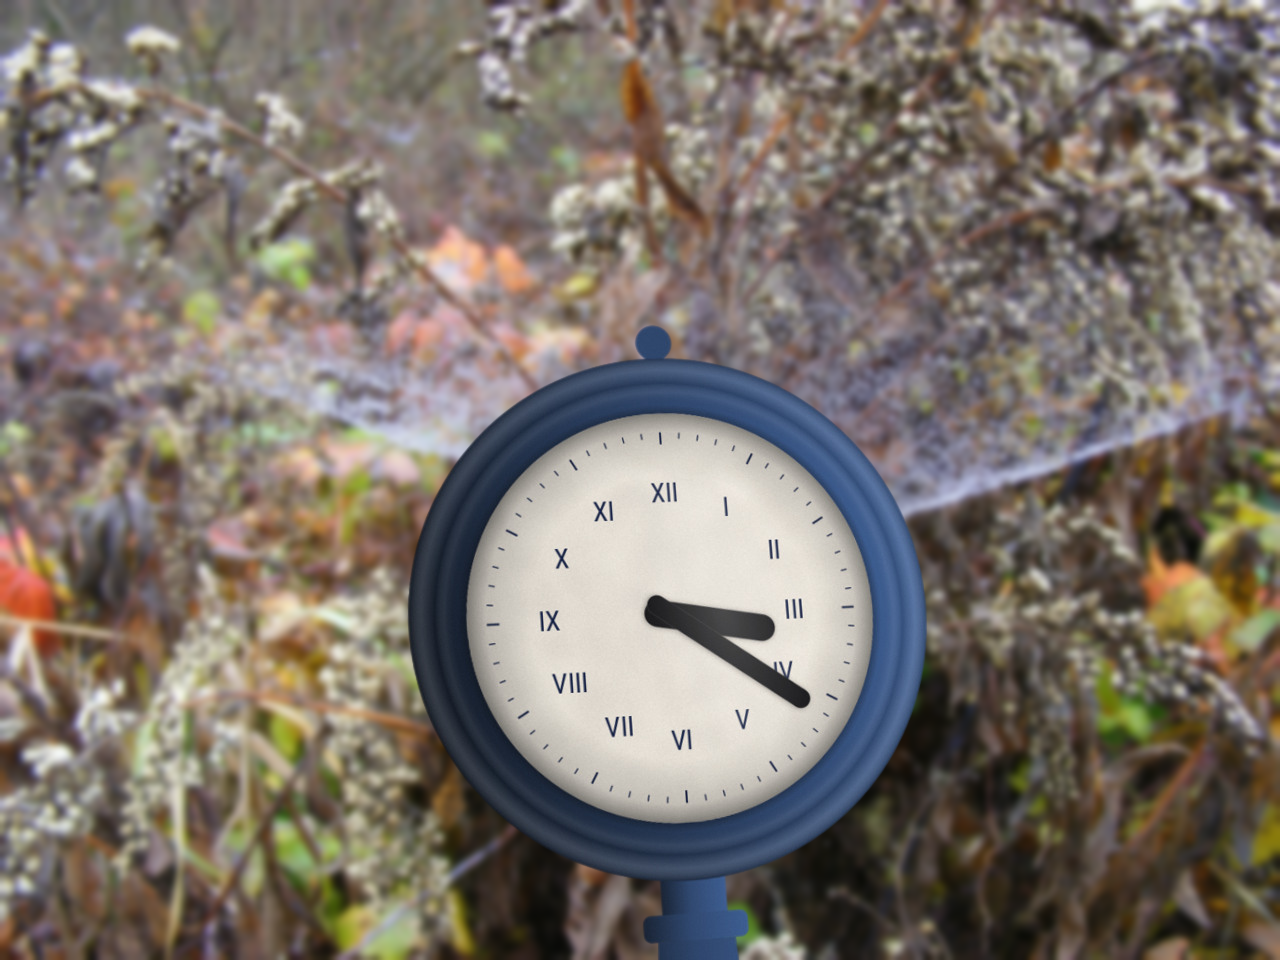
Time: h=3 m=21
